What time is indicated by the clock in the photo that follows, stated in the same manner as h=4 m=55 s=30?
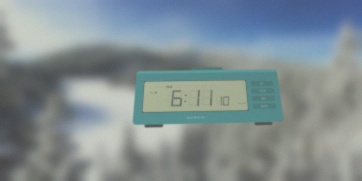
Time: h=6 m=11 s=10
